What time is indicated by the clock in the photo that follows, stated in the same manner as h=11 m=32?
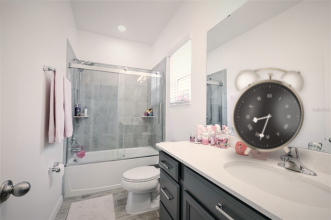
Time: h=8 m=33
